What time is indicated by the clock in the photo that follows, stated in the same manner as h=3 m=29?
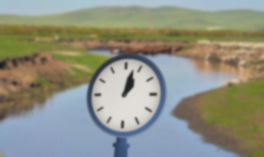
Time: h=1 m=3
